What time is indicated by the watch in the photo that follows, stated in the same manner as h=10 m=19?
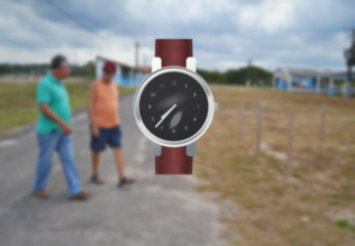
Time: h=7 m=37
